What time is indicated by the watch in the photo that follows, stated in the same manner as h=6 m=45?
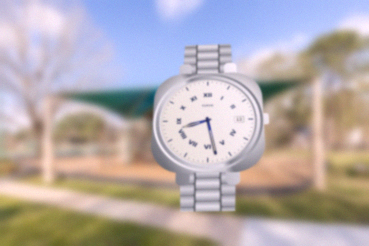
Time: h=8 m=28
